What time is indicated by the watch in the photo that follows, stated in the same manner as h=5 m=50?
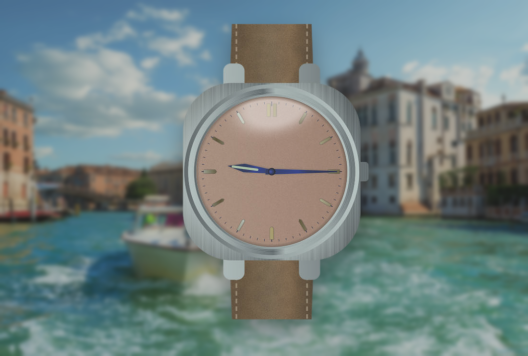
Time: h=9 m=15
